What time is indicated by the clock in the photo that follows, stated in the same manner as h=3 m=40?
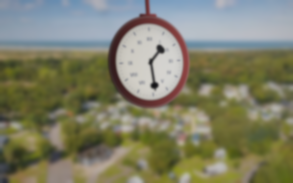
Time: h=1 m=29
